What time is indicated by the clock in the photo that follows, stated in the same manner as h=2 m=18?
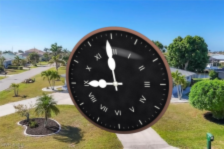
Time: h=8 m=59
